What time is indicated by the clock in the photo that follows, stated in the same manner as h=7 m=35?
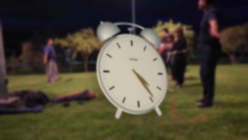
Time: h=4 m=24
